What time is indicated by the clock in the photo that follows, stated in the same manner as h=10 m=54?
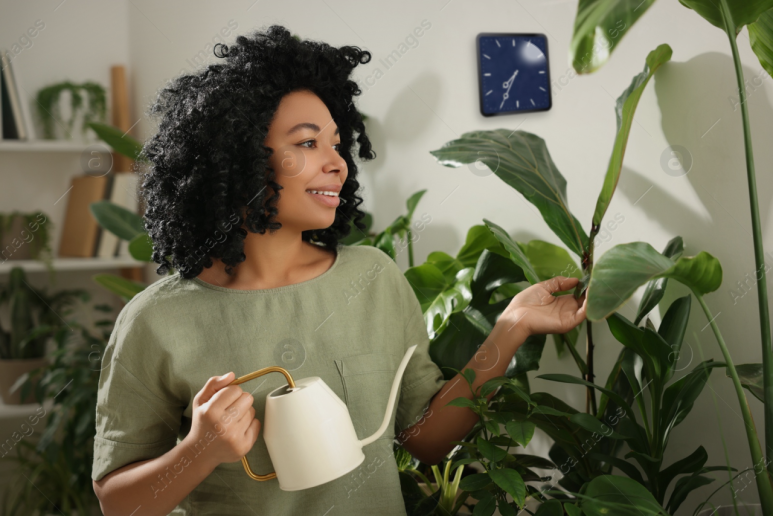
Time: h=7 m=35
